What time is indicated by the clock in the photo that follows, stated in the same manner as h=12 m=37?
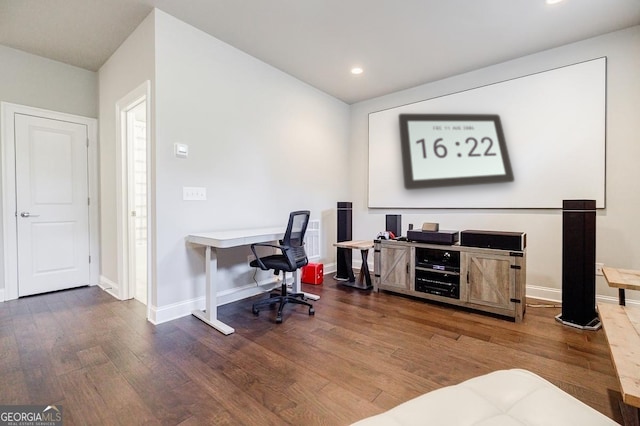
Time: h=16 m=22
